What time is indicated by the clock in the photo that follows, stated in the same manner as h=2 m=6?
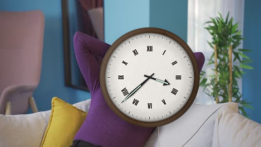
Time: h=3 m=38
